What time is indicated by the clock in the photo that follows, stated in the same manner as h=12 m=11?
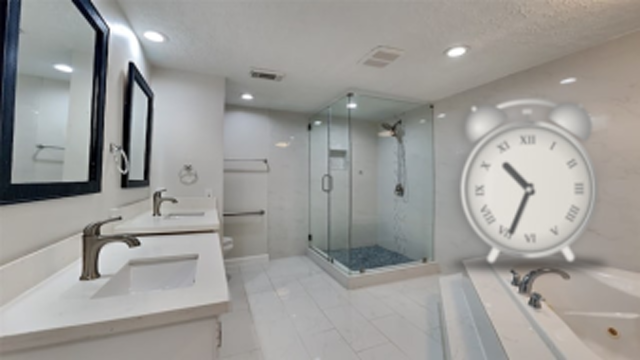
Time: h=10 m=34
